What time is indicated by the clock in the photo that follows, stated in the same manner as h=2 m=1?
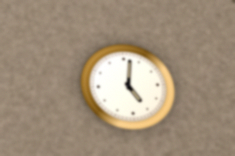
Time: h=5 m=2
